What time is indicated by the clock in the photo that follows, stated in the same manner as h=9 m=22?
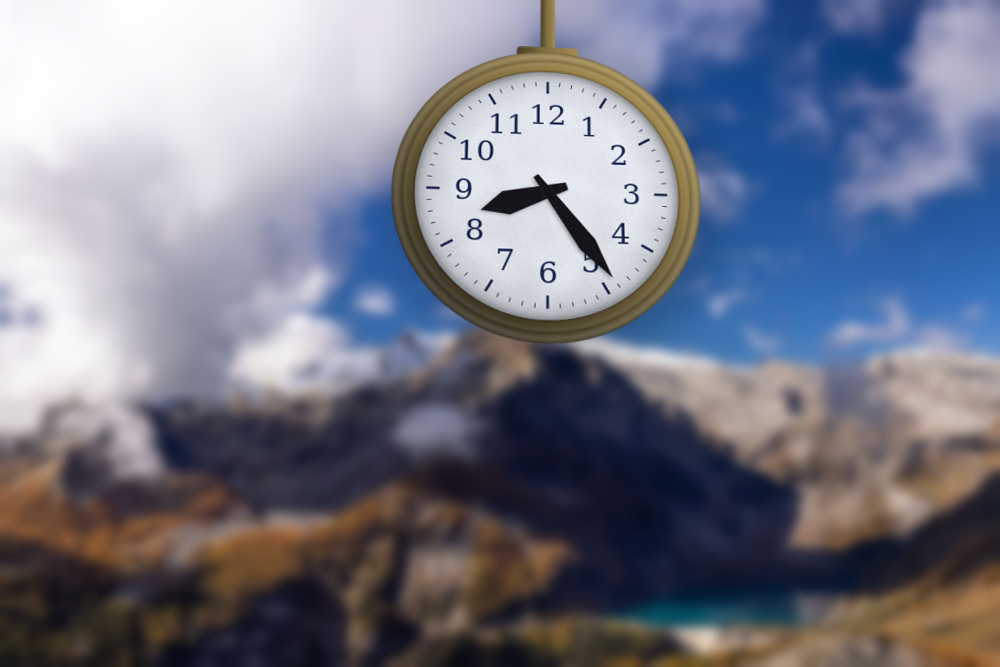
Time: h=8 m=24
